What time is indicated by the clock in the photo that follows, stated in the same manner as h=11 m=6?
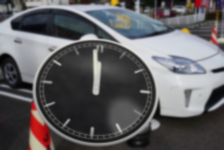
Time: h=11 m=59
